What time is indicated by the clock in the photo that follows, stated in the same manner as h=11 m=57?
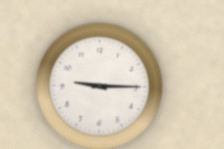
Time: h=9 m=15
